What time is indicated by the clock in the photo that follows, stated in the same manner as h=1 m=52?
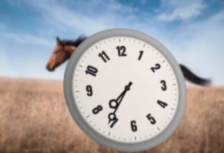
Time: h=7 m=36
